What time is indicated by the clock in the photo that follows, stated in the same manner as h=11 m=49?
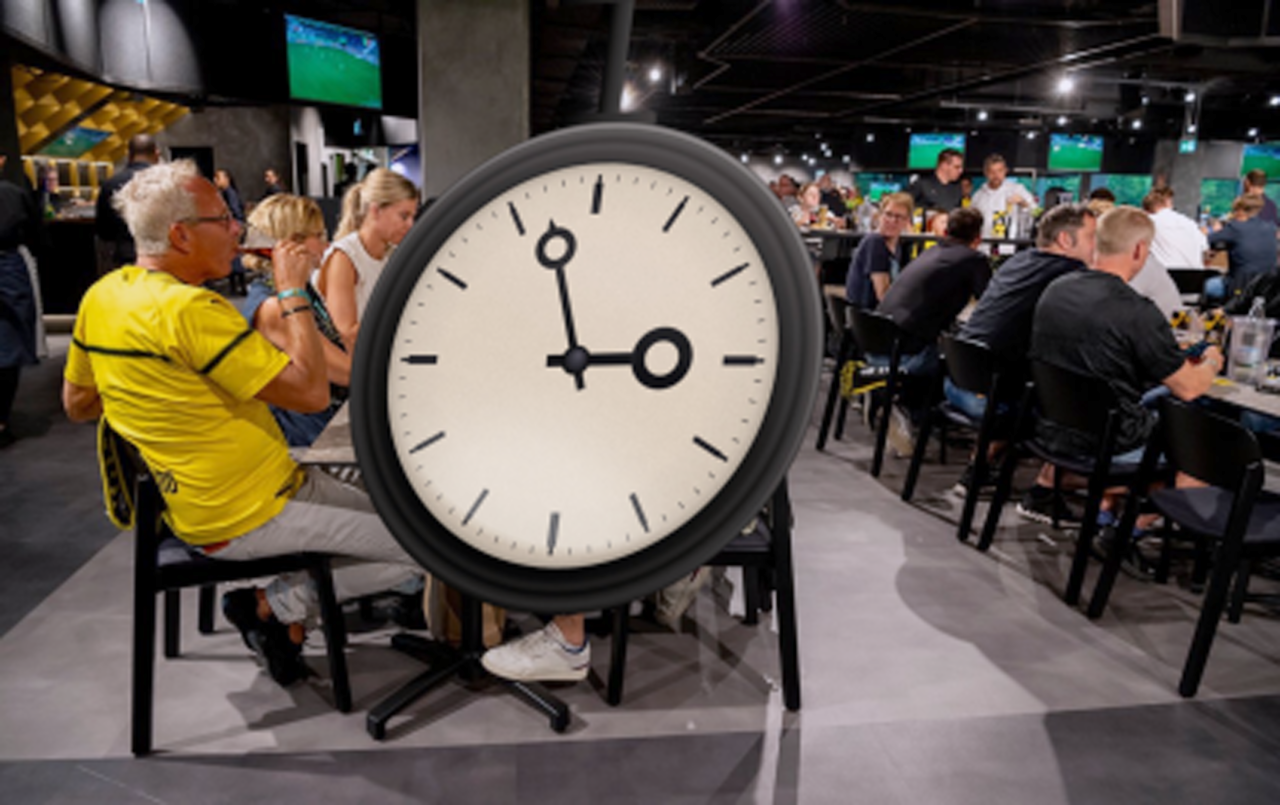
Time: h=2 m=57
